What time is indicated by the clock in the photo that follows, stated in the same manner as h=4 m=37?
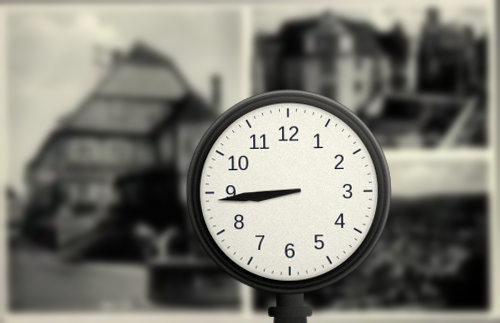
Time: h=8 m=44
